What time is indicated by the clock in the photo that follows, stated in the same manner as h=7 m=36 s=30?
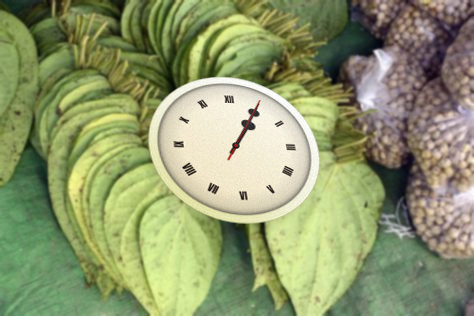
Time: h=1 m=5 s=5
